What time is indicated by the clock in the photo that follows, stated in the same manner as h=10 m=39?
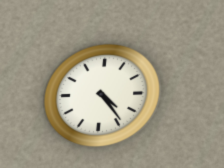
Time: h=4 m=24
